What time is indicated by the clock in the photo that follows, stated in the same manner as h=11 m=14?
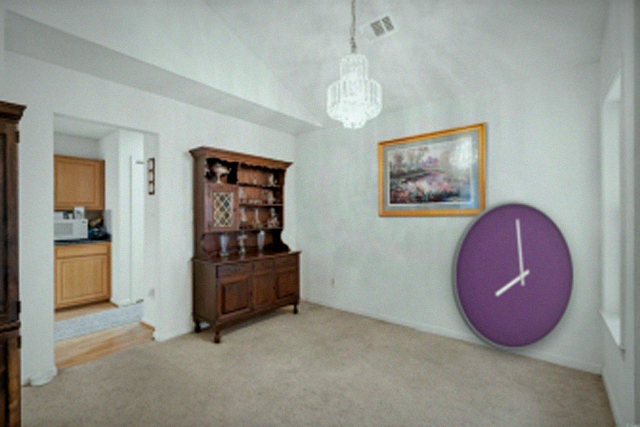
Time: h=7 m=59
